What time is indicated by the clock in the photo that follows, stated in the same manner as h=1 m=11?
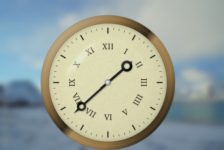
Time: h=1 m=38
